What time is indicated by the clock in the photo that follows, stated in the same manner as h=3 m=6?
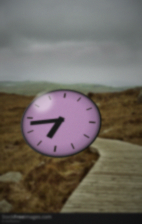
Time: h=6 m=43
